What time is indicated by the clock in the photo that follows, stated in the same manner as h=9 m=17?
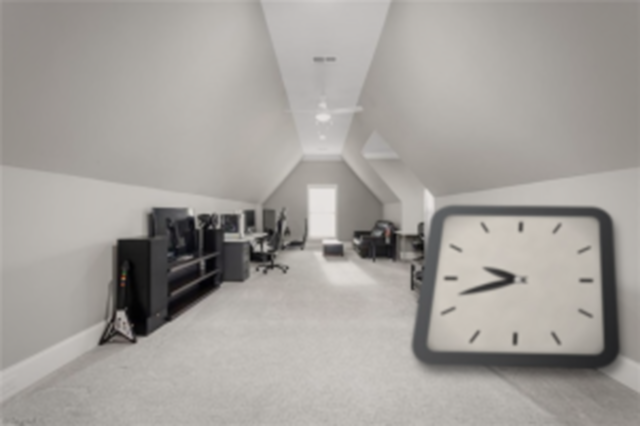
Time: h=9 m=42
